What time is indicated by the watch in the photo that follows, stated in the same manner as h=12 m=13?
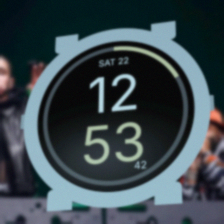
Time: h=12 m=53
